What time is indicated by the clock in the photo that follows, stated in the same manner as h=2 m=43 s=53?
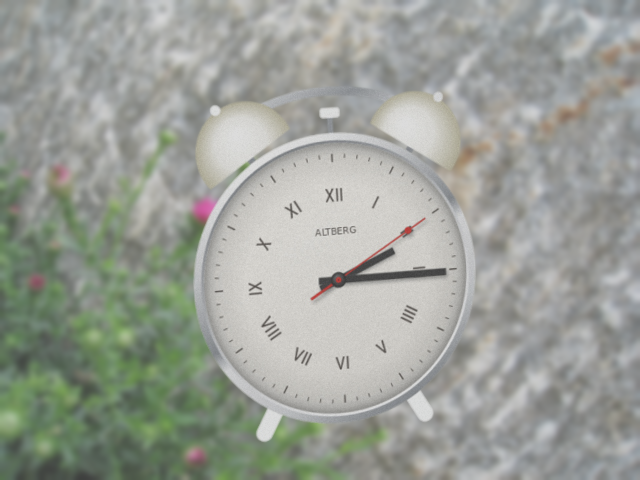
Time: h=2 m=15 s=10
